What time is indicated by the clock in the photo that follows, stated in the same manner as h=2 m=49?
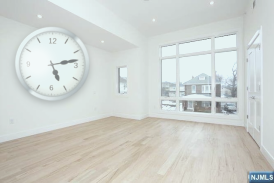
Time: h=5 m=13
